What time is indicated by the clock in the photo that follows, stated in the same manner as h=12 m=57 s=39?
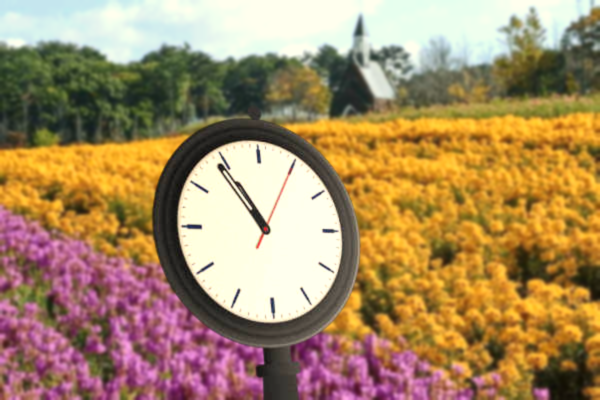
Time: h=10 m=54 s=5
